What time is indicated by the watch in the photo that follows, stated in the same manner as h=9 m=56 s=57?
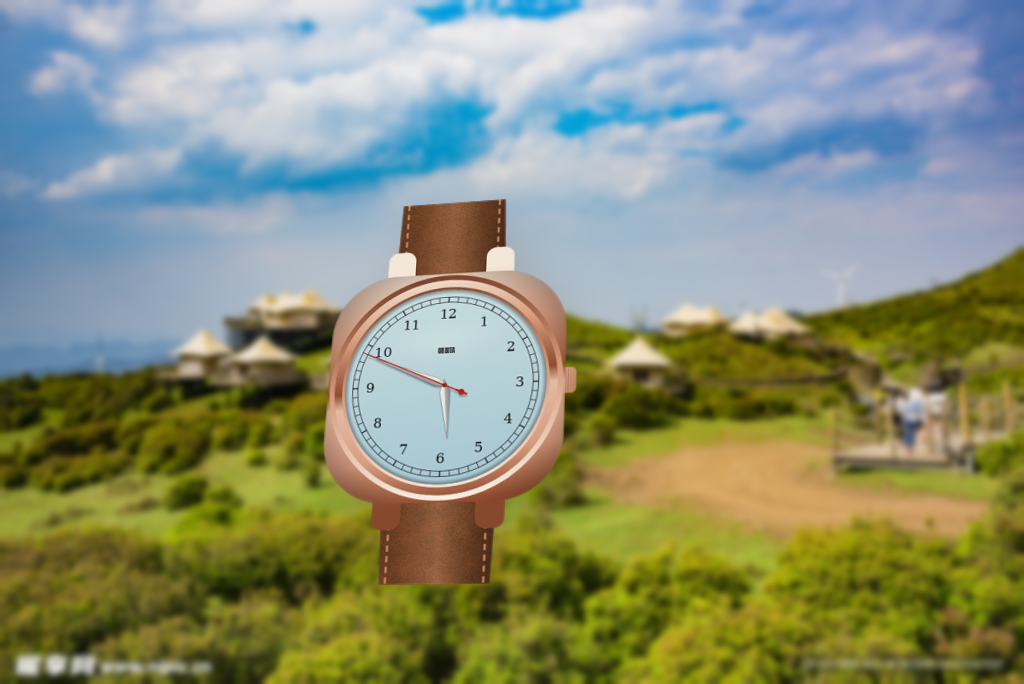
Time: h=5 m=48 s=49
